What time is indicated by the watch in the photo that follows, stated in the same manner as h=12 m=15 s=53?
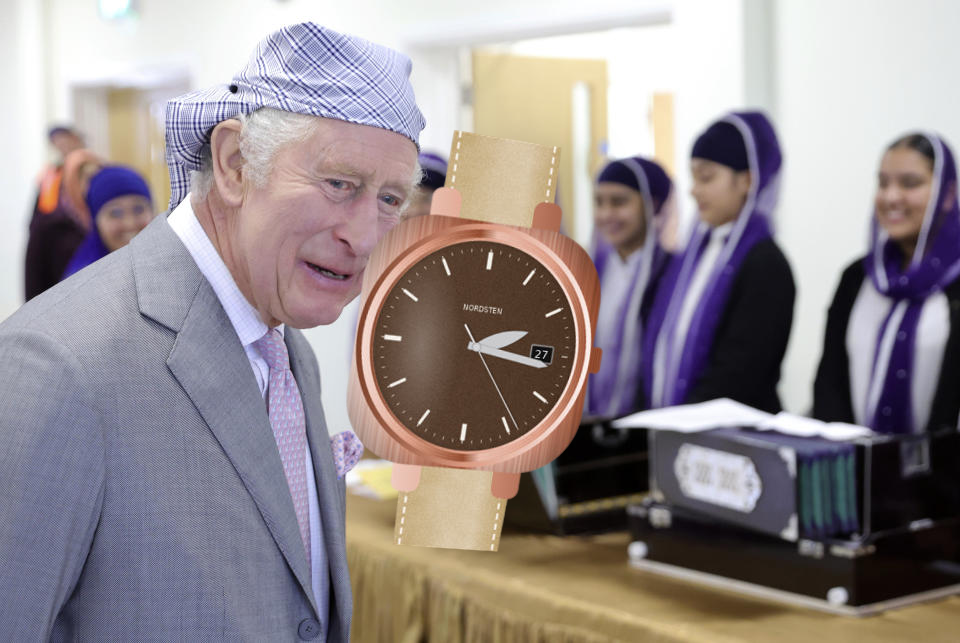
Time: h=2 m=16 s=24
